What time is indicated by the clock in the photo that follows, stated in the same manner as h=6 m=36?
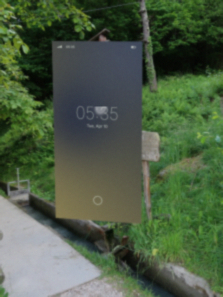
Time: h=5 m=35
